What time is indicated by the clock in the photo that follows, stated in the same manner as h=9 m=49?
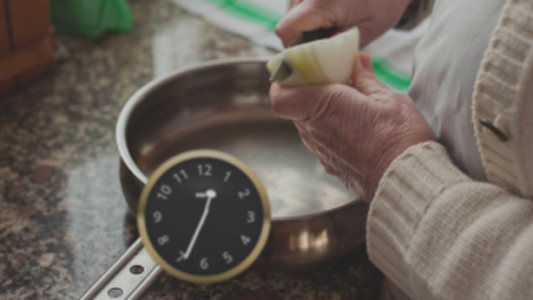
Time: h=12 m=34
